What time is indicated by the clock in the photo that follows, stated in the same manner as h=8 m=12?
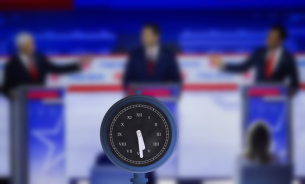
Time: h=5 m=29
